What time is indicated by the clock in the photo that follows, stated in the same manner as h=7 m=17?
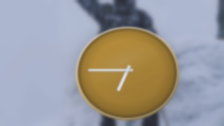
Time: h=6 m=45
